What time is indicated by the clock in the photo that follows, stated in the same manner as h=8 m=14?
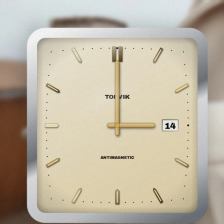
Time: h=3 m=0
